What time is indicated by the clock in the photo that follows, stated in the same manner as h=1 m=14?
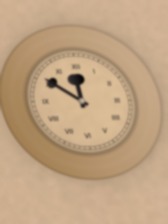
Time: h=11 m=51
